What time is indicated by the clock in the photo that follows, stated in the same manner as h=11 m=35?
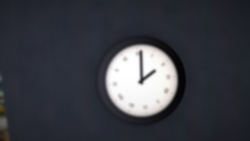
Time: h=2 m=1
